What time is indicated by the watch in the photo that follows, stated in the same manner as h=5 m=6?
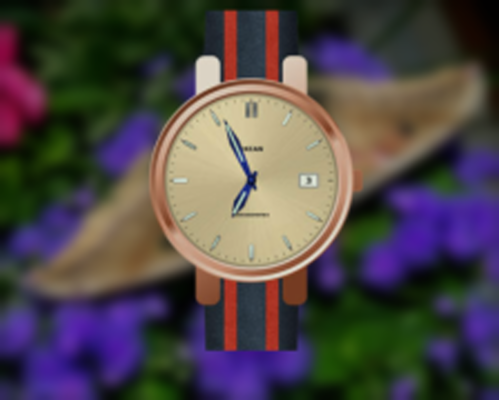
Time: h=6 m=56
